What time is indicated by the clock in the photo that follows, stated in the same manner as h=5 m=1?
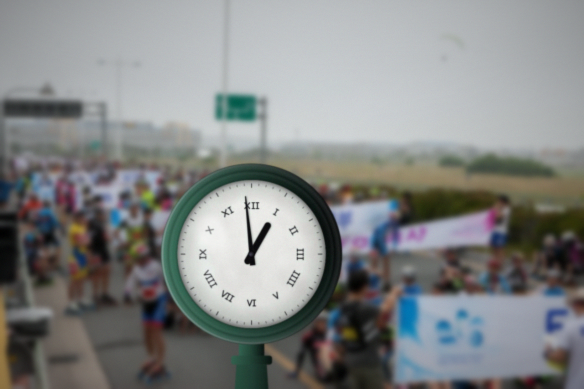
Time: h=12 m=59
